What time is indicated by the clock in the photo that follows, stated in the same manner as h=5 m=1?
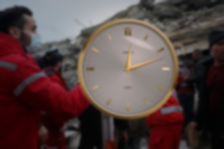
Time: h=12 m=12
